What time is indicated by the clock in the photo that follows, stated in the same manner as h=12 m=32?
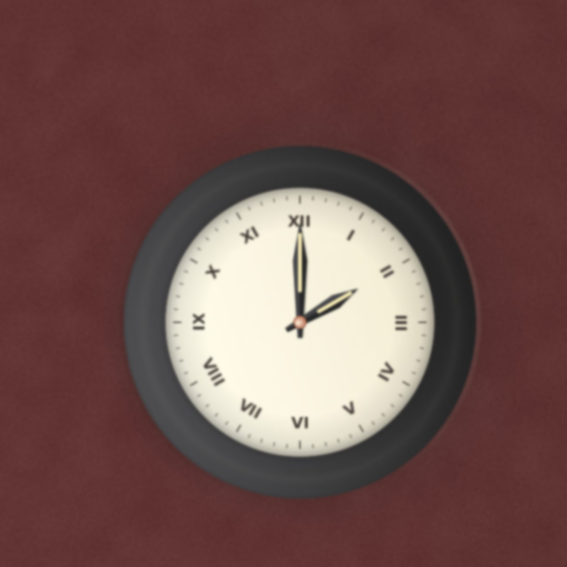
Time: h=2 m=0
